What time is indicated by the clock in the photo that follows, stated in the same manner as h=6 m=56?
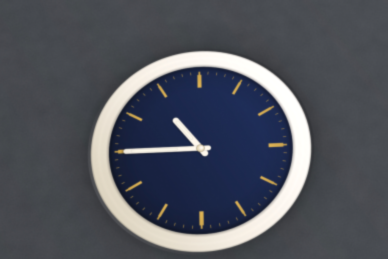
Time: h=10 m=45
